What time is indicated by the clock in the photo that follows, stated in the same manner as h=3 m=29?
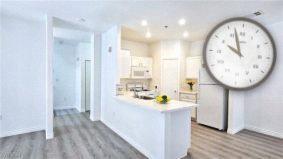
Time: h=9 m=57
